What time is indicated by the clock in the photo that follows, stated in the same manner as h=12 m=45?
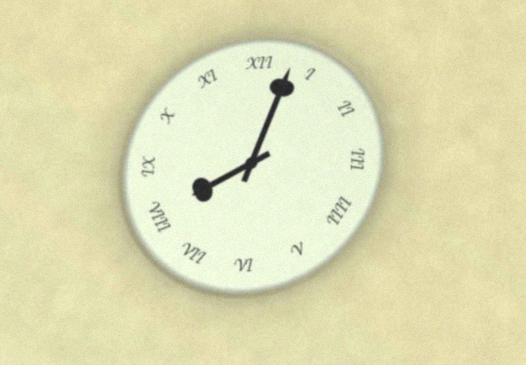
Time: h=8 m=3
